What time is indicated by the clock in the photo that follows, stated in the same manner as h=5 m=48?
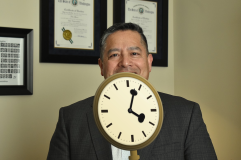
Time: h=4 m=3
